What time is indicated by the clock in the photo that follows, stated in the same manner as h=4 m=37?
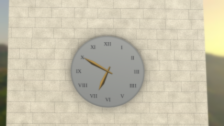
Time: h=6 m=50
